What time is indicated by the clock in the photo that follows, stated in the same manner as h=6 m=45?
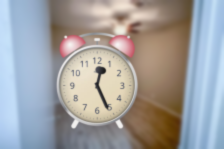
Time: h=12 m=26
